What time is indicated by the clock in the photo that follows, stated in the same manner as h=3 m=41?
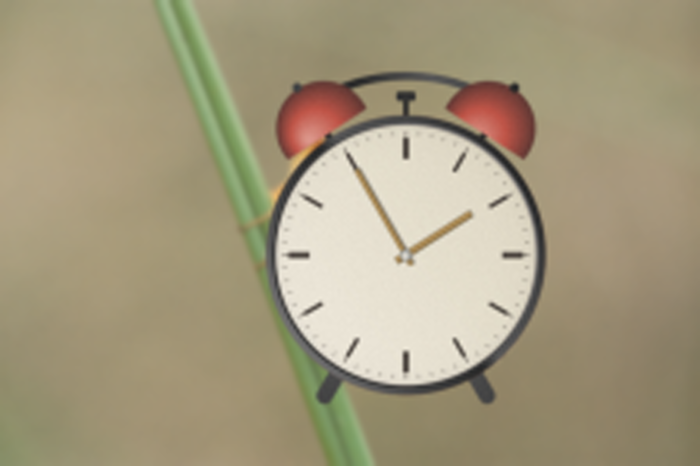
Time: h=1 m=55
